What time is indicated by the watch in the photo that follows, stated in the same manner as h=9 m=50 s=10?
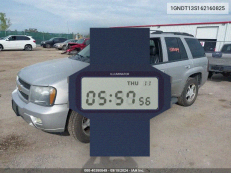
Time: h=5 m=57 s=56
